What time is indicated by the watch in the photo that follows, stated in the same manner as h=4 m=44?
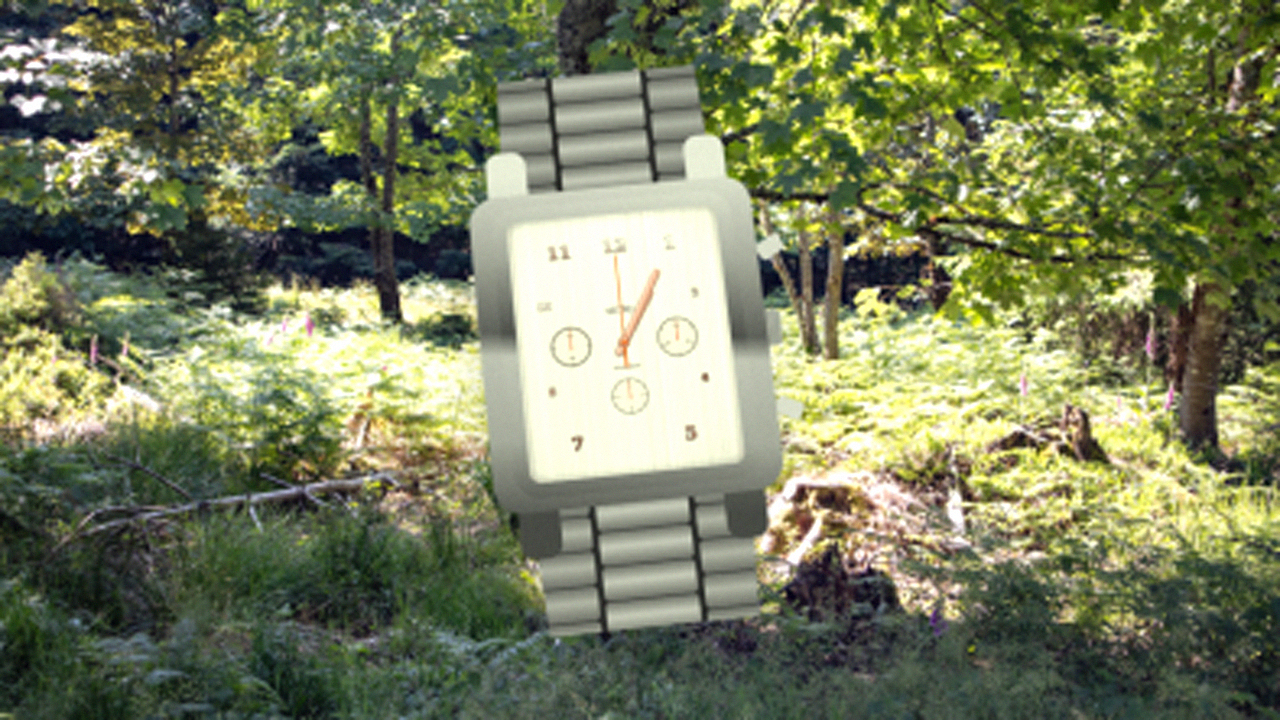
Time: h=1 m=5
